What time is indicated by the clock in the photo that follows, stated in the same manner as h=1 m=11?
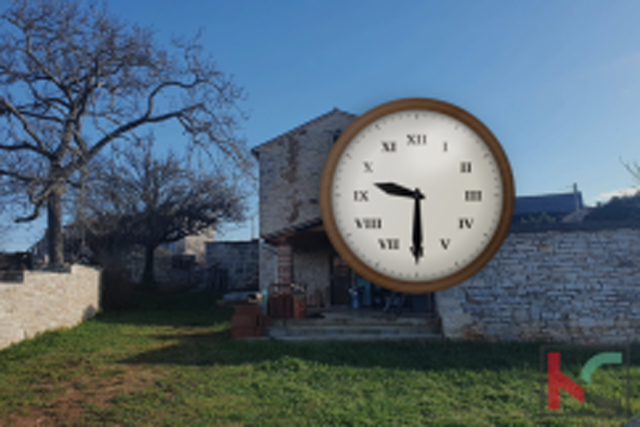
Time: h=9 m=30
